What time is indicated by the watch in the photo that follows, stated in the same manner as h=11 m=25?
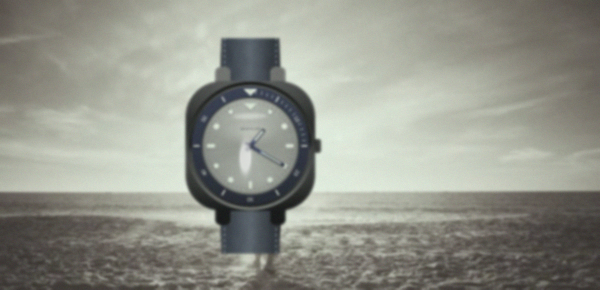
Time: h=1 m=20
